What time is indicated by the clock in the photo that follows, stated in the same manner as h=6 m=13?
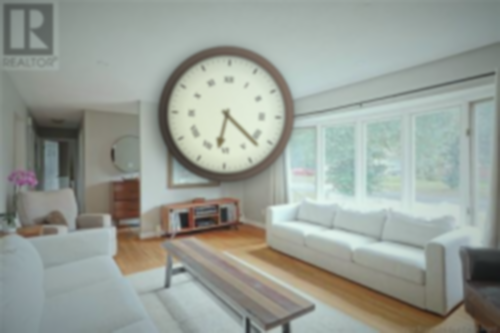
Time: h=6 m=22
